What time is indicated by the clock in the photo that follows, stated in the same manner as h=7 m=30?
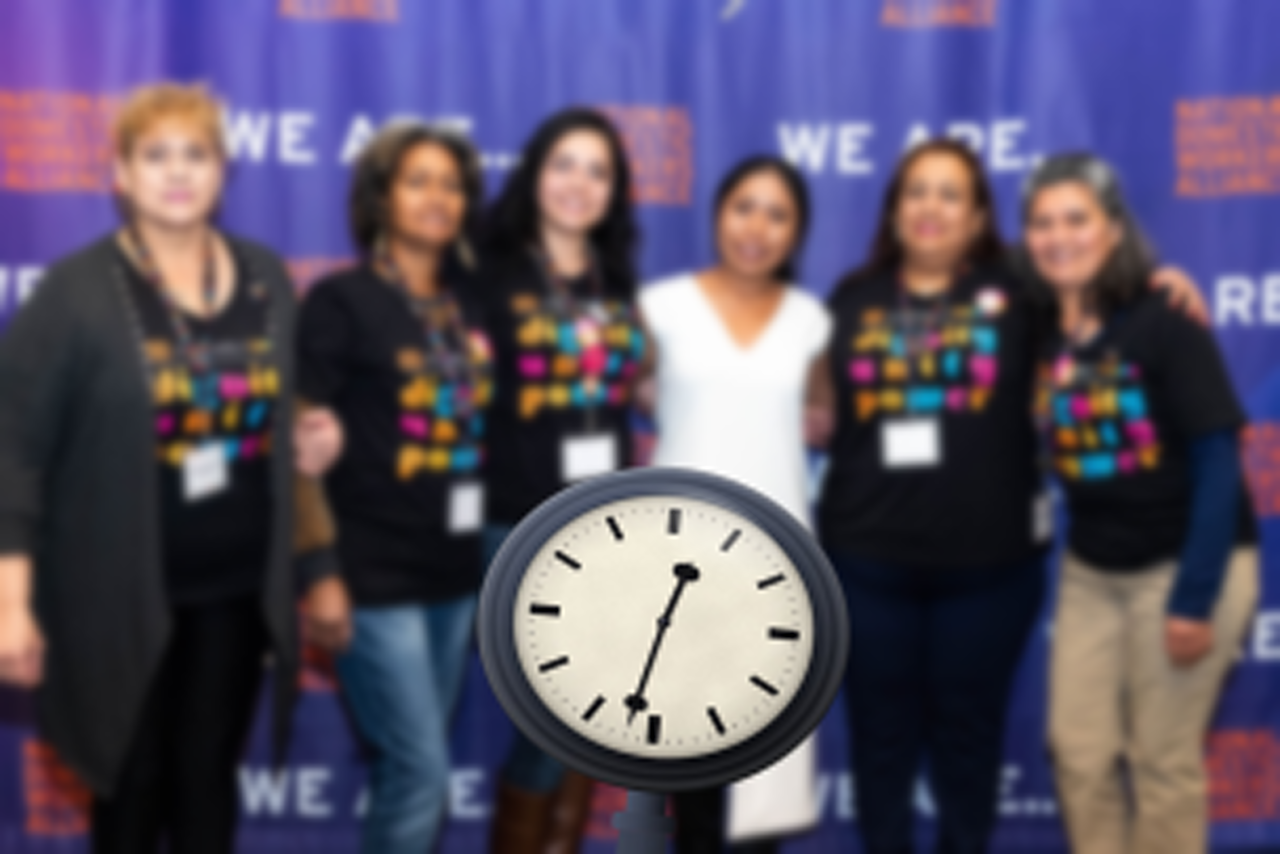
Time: h=12 m=32
